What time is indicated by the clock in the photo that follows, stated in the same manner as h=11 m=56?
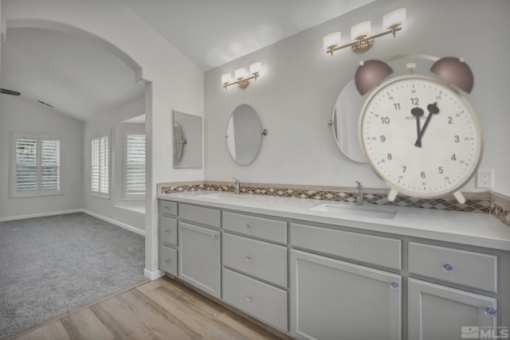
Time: h=12 m=5
